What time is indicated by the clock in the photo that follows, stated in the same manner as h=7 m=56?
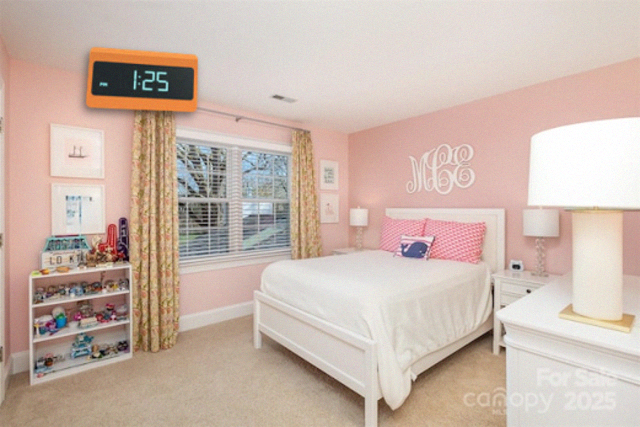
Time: h=1 m=25
